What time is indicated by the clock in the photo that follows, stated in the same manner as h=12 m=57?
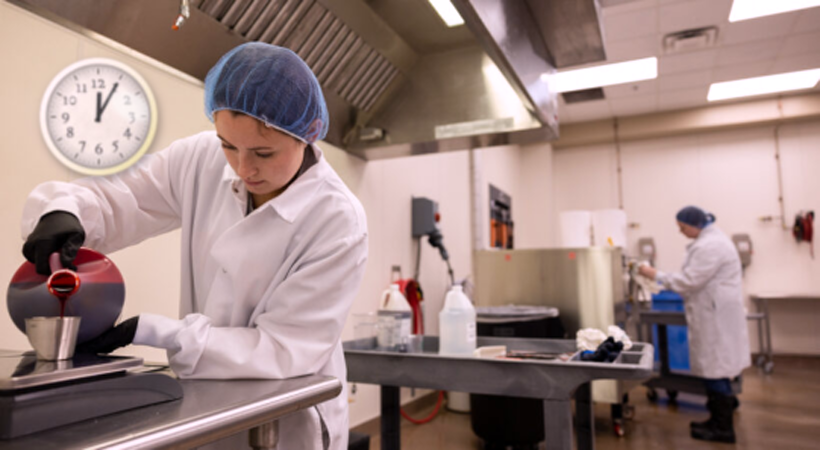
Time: h=12 m=5
